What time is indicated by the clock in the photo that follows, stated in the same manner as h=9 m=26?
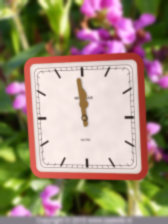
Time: h=11 m=59
